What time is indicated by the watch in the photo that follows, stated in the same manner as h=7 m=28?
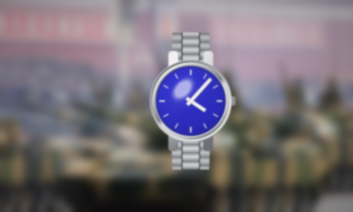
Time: h=4 m=7
